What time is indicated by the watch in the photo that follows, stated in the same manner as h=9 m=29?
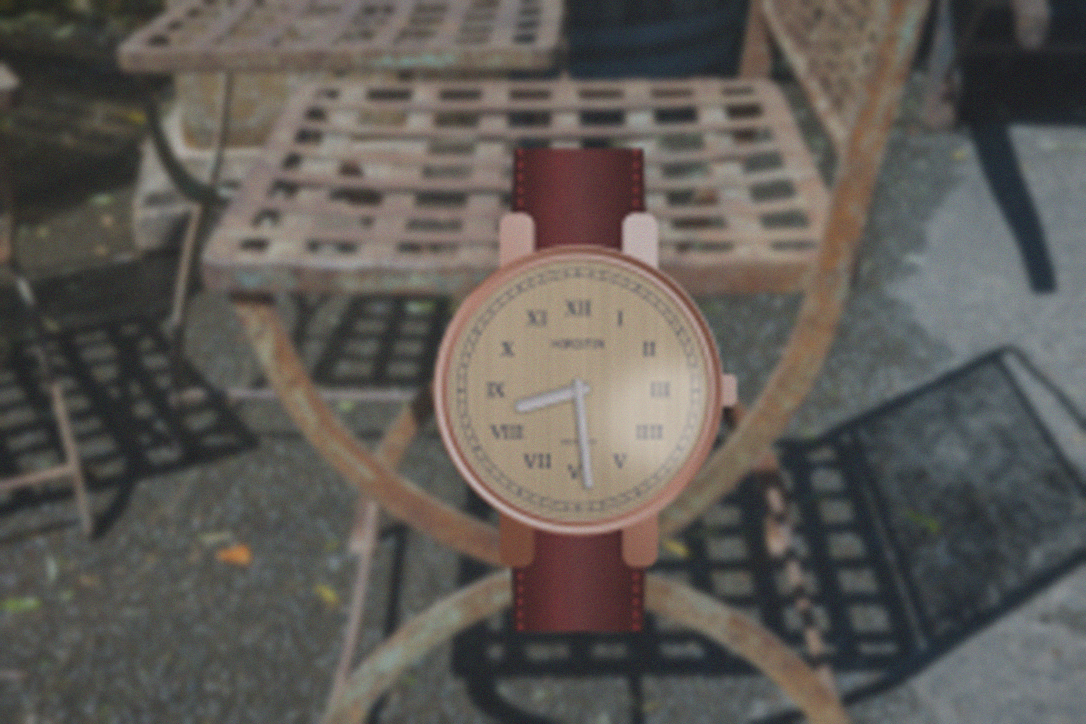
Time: h=8 m=29
